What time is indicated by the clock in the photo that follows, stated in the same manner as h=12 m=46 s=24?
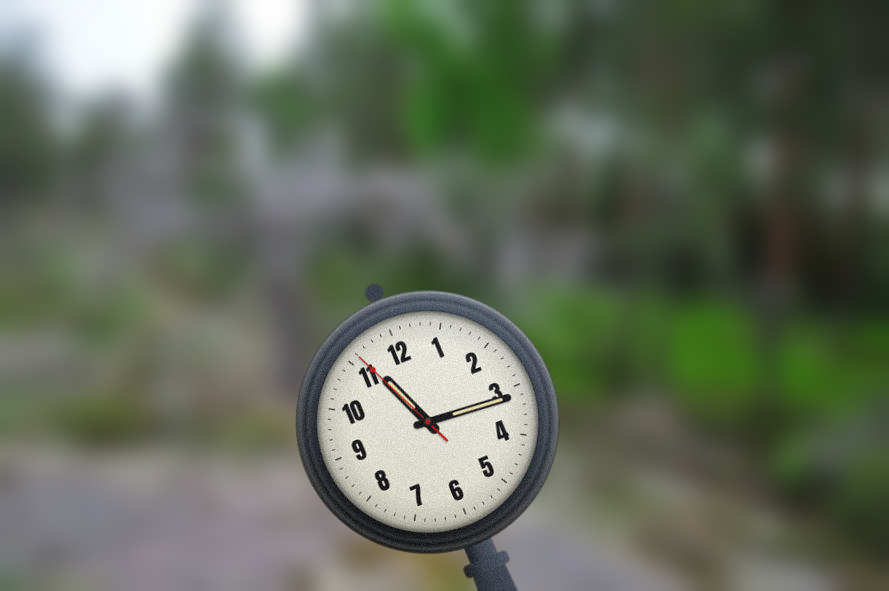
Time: h=11 m=15 s=56
